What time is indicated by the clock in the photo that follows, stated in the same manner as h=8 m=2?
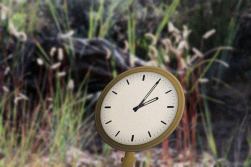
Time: h=2 m=5
